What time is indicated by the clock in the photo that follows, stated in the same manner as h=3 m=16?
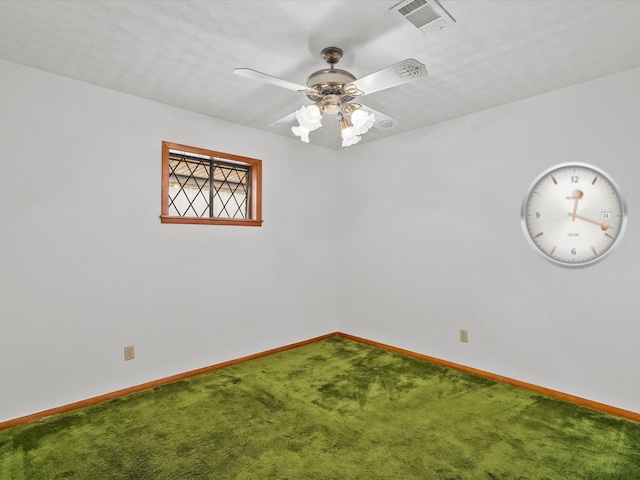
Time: h=12 m=18
